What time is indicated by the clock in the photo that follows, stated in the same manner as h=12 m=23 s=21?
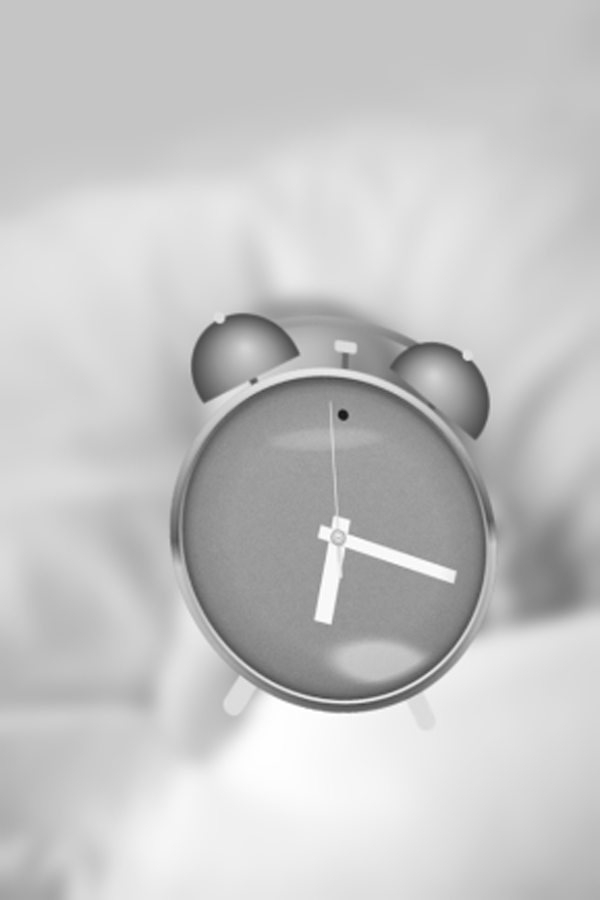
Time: h=6 m=16 s=59
